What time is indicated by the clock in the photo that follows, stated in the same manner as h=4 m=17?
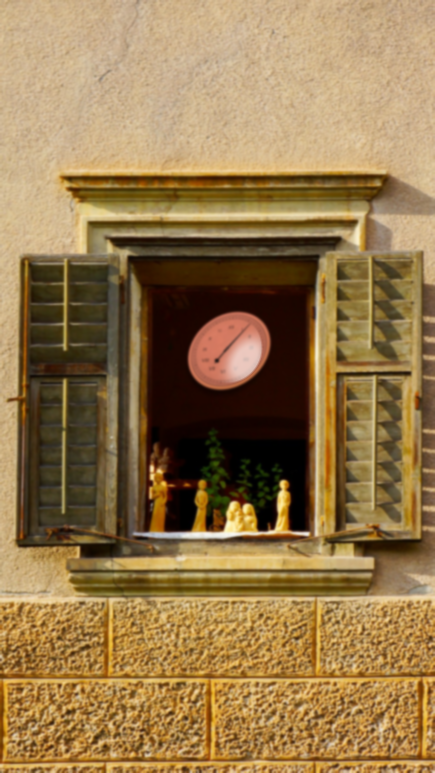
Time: h=7 m=6
